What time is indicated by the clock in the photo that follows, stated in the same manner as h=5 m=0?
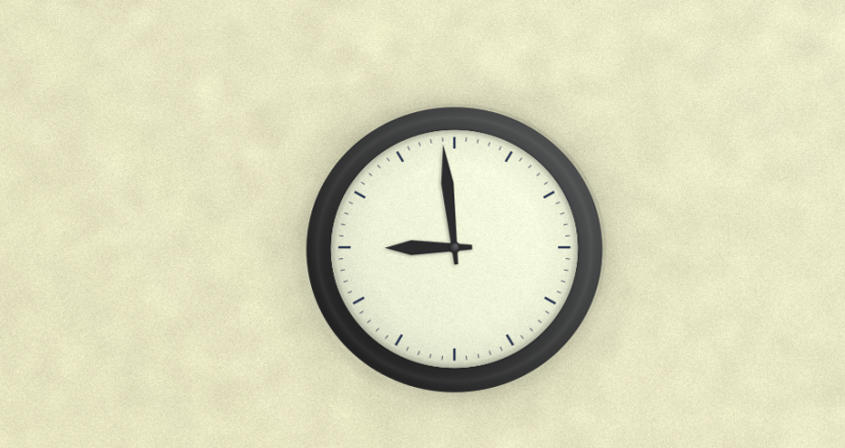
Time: h=8 m=59
